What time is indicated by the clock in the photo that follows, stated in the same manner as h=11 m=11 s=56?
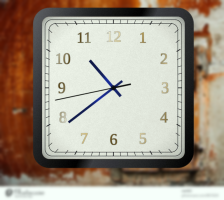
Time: h=10 m=38 s=43
